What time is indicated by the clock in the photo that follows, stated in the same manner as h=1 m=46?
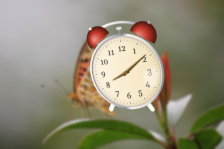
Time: h=8 m=9
